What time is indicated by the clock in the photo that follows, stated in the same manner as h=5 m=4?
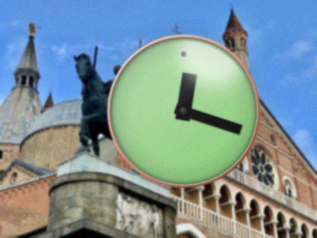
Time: h=12 m=18
